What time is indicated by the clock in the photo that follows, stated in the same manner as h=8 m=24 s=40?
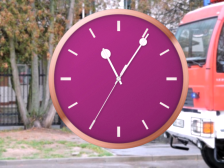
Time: h=11 m=5 s=35
